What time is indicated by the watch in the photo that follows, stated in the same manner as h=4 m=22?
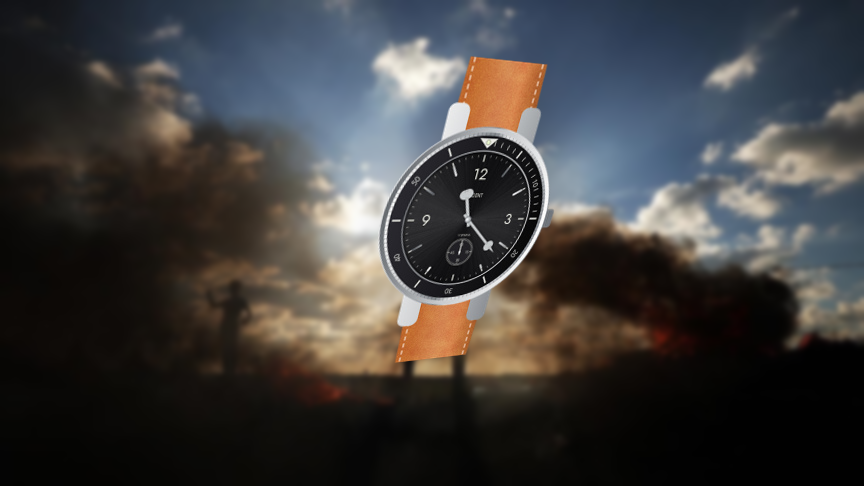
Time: h=11 m=22
